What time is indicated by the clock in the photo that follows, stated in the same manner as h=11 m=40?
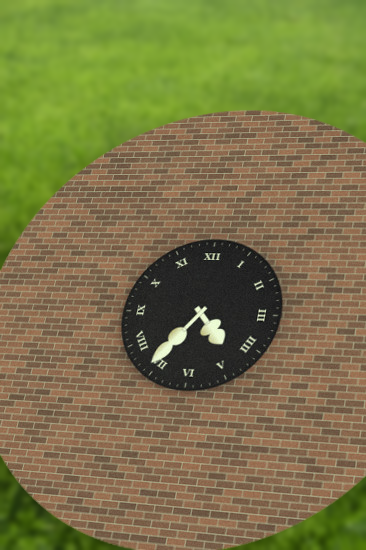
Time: h=4 m=36
